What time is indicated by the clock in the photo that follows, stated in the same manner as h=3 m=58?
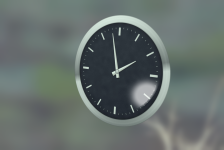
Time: h=1 m=58
